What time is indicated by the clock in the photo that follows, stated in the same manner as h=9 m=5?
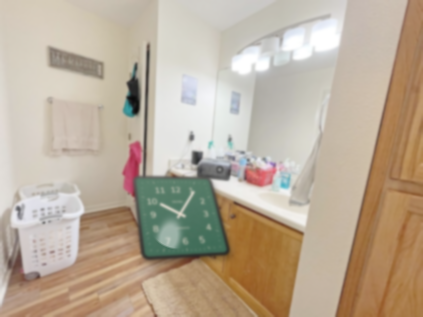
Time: h=10 m=6
